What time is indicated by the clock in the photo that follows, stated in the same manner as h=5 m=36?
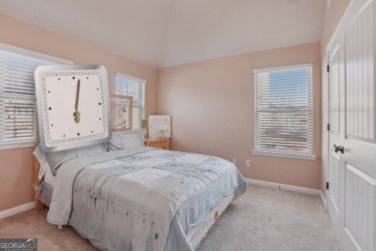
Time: h=6 m=2
